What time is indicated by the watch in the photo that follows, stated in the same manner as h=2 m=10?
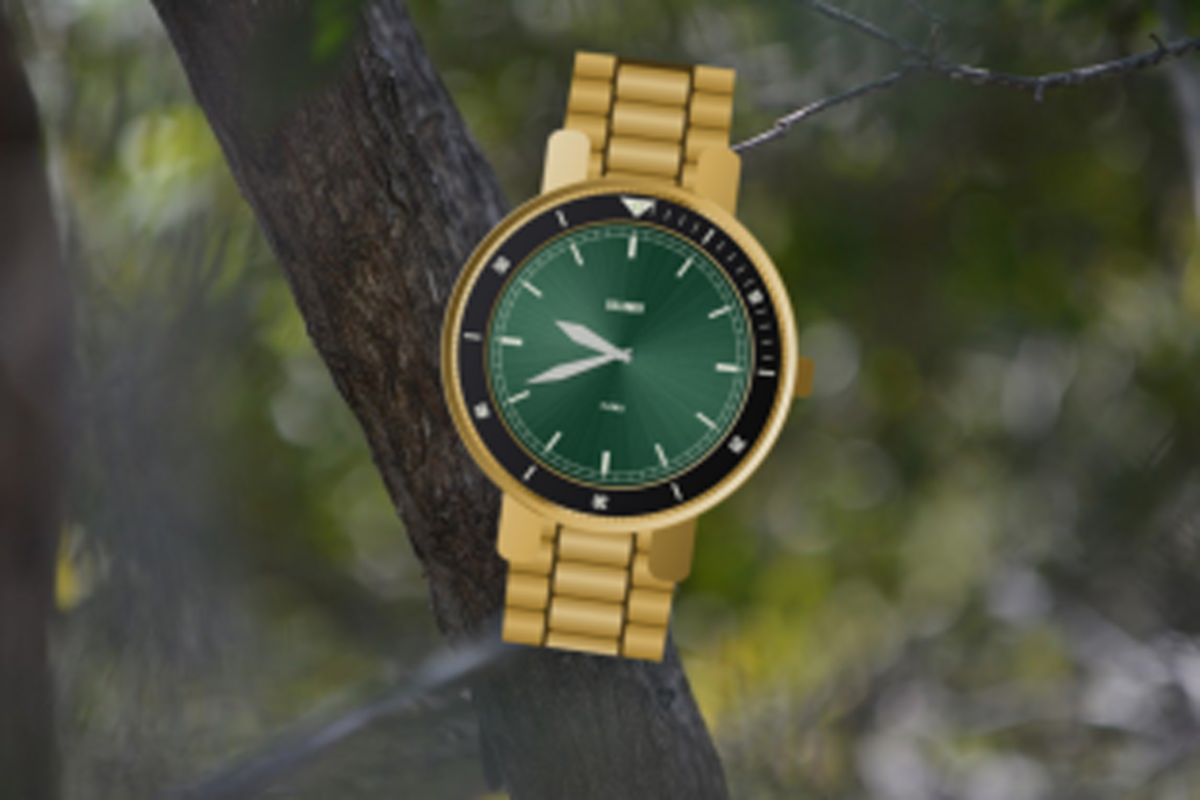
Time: h=9 m=41
